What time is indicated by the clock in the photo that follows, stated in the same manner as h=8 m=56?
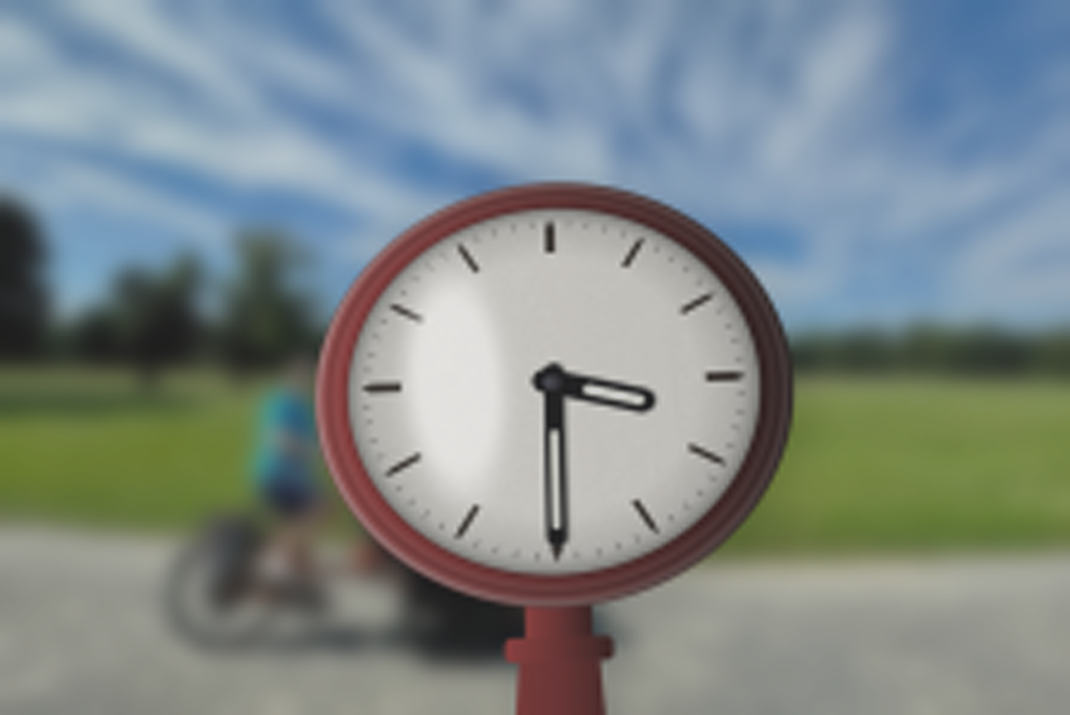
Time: h=3 m=30
